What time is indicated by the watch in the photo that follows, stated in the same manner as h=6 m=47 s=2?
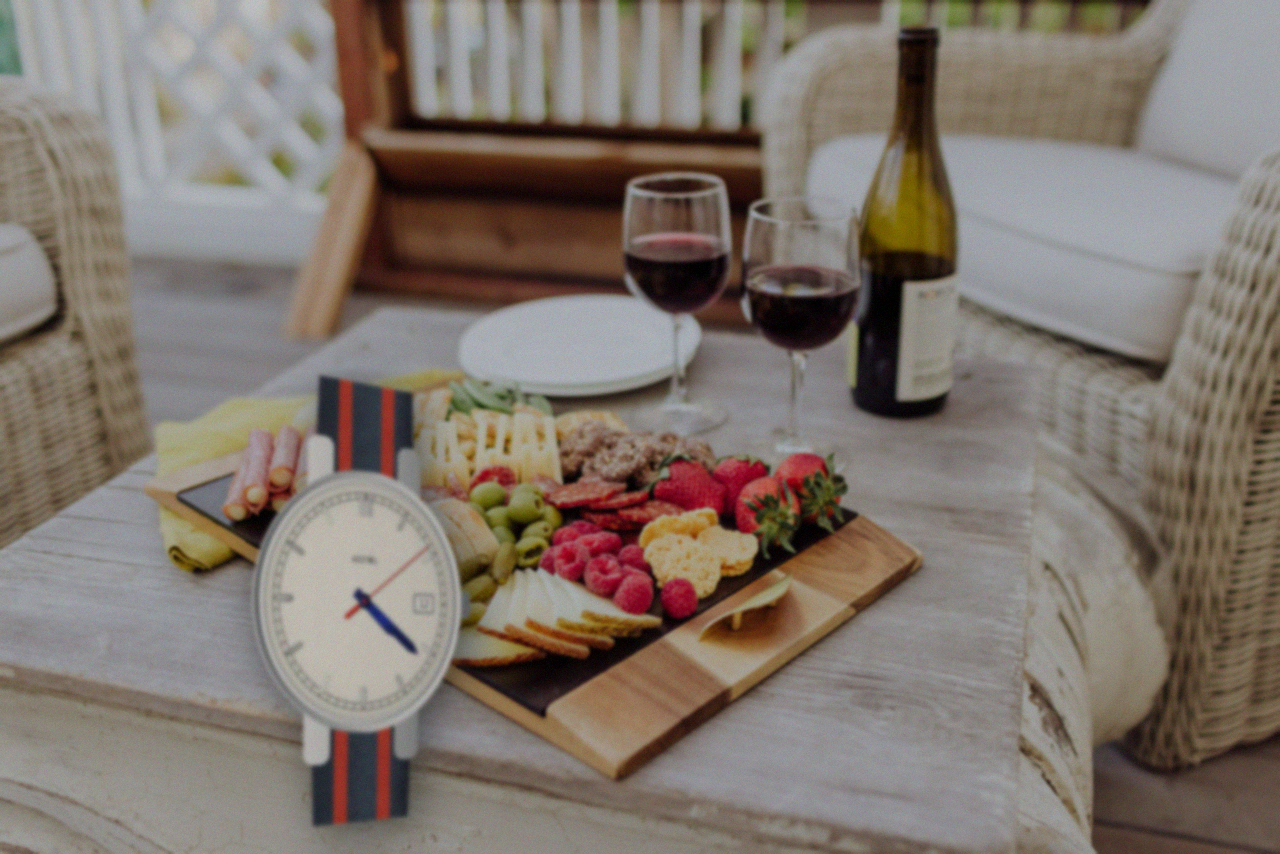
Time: h=4 m=21 s=9
